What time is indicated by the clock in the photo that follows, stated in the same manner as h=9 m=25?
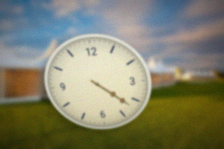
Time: h=4 m=22
